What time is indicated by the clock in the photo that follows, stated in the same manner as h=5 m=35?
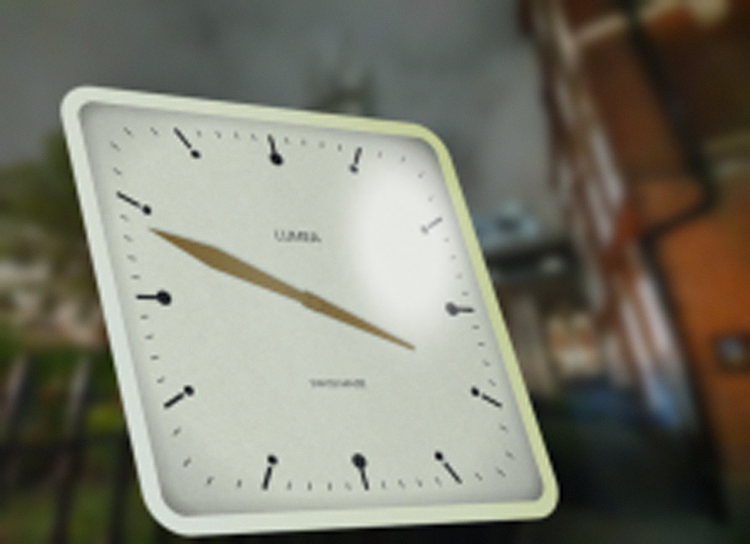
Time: h=3 m=49
